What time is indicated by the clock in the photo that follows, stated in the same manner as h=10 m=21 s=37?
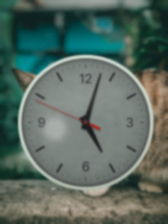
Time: h=5 m=2 s=49
